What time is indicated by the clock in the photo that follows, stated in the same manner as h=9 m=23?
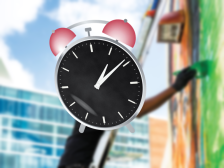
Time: h=1 m=9
